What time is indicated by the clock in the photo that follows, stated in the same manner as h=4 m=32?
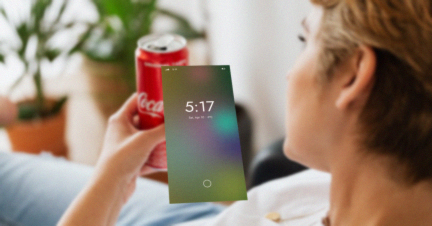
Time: h=5 m=17
